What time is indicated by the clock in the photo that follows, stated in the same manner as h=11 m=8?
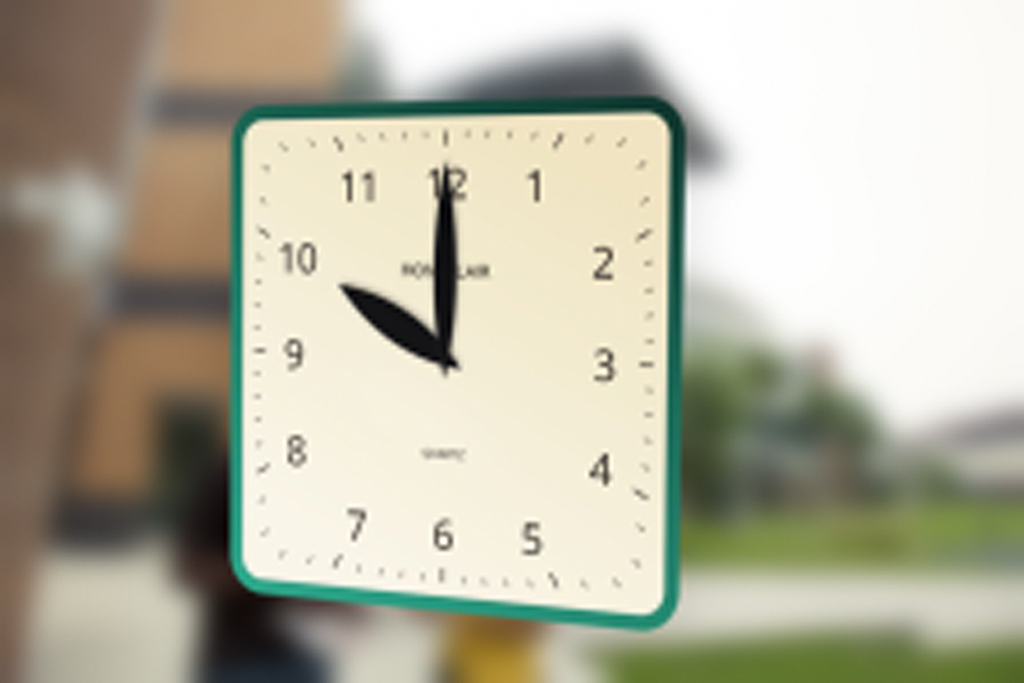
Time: h=10 m=0
